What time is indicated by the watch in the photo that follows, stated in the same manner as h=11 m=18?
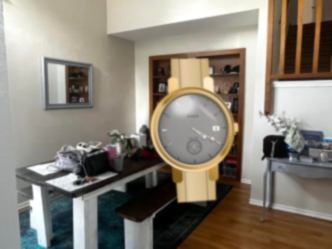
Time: h=4 m=20
